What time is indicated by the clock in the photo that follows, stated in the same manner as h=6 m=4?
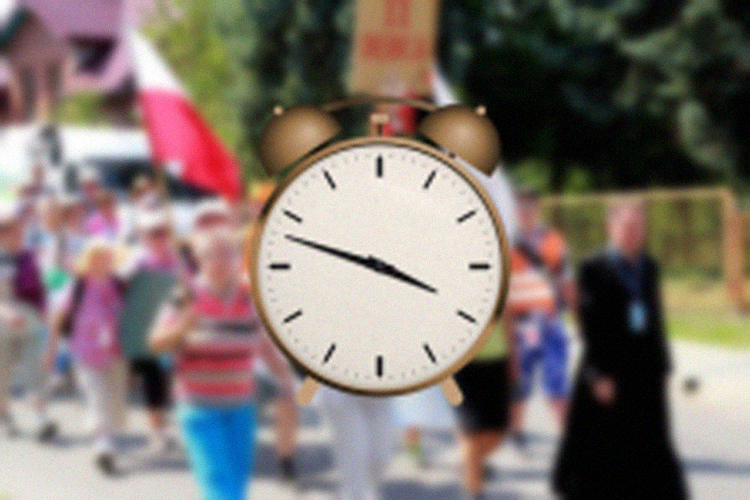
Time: h=3 m=48
